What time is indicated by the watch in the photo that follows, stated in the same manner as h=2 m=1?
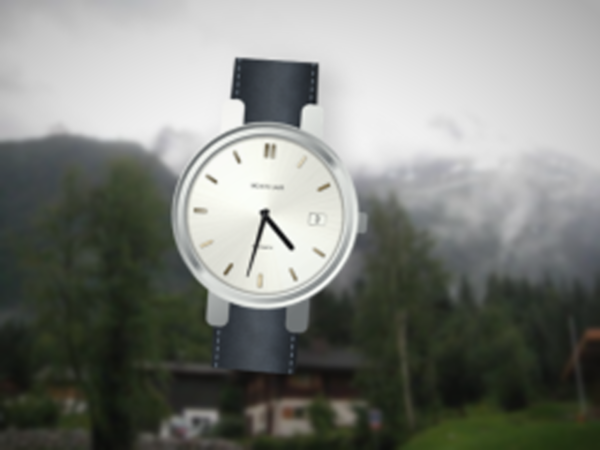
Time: h=4 m=32
